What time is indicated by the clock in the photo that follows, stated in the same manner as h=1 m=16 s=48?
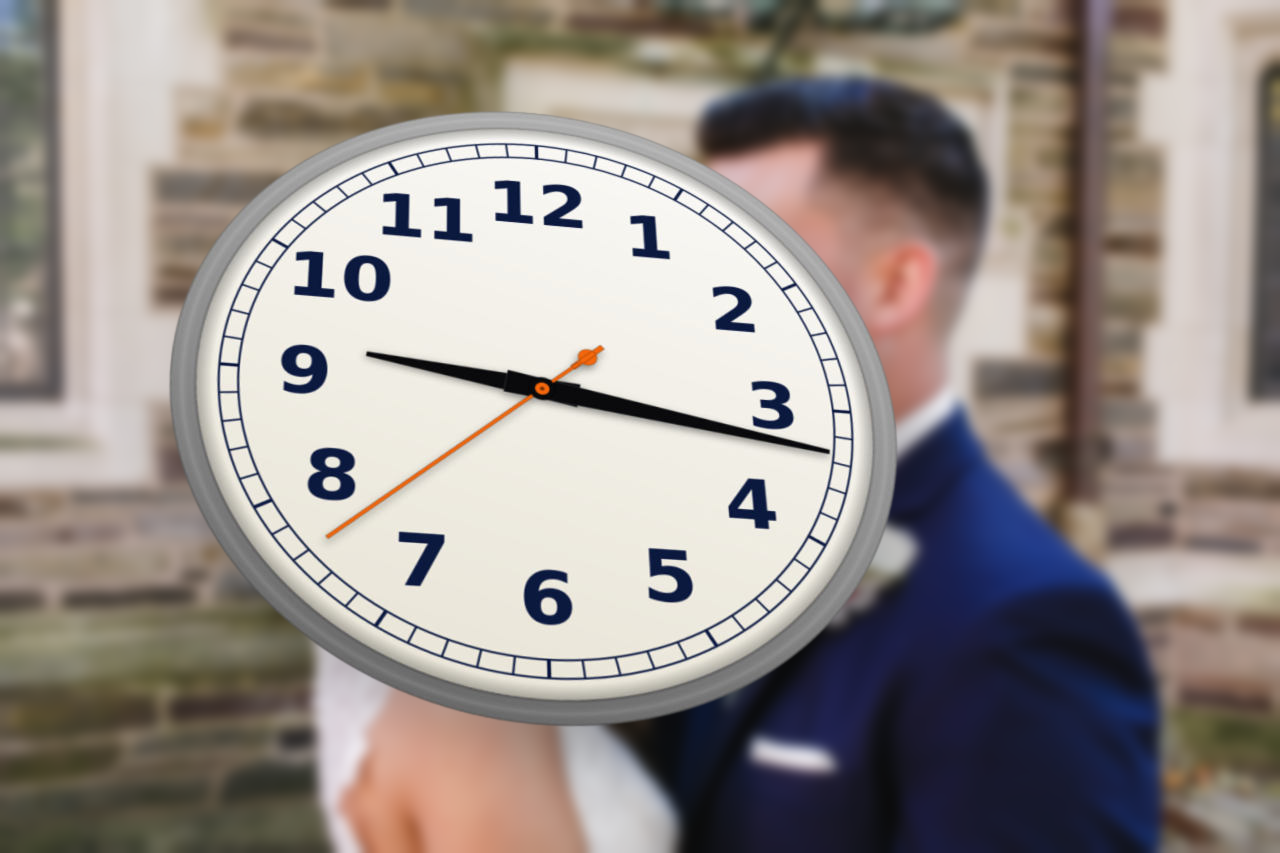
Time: h=9 m=16 s=38
